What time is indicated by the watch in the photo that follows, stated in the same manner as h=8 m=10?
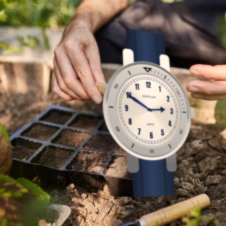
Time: h=2 m=50
